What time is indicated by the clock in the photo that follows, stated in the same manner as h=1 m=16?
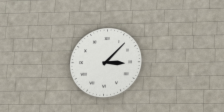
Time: h=3 m=7
